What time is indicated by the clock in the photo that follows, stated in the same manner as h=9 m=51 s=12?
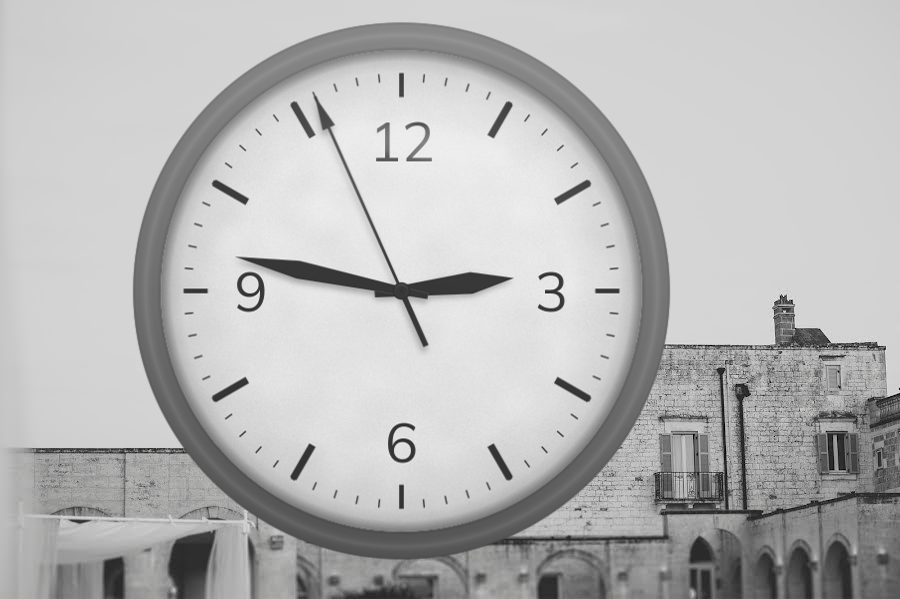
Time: h=2 m=46 s=56
